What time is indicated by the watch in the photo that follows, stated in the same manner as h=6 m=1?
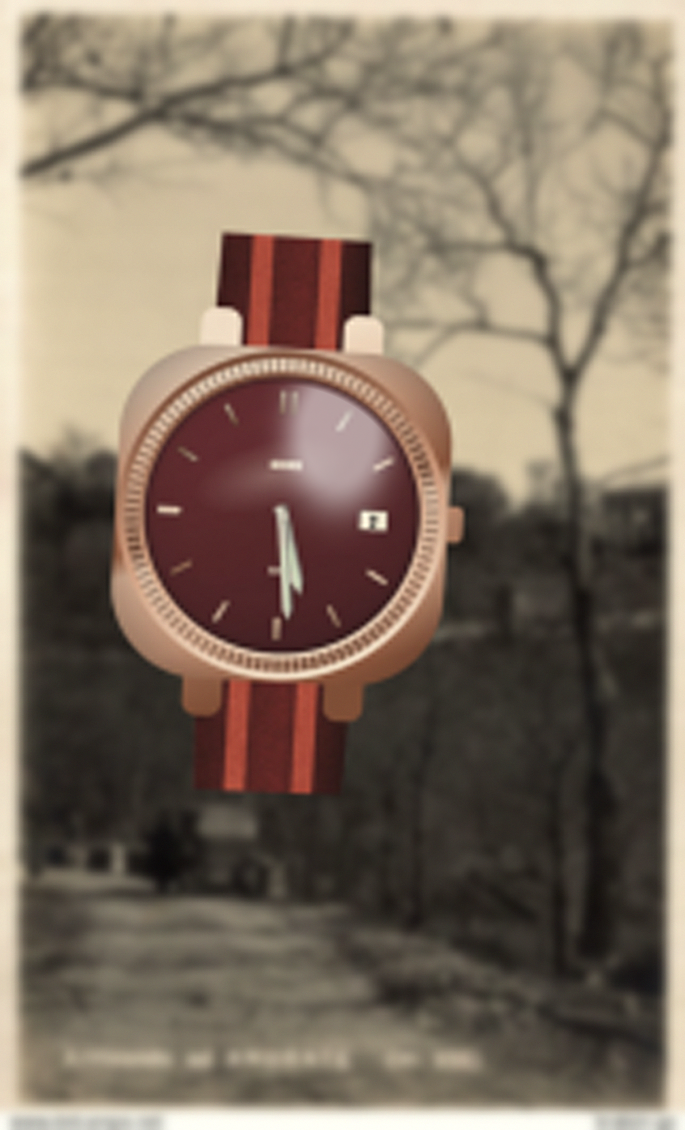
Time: h=5 m=29
